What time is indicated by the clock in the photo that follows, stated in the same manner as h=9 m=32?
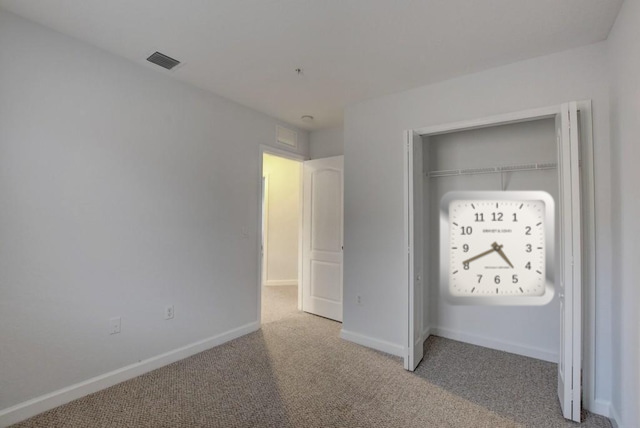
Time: h=4 m=41
